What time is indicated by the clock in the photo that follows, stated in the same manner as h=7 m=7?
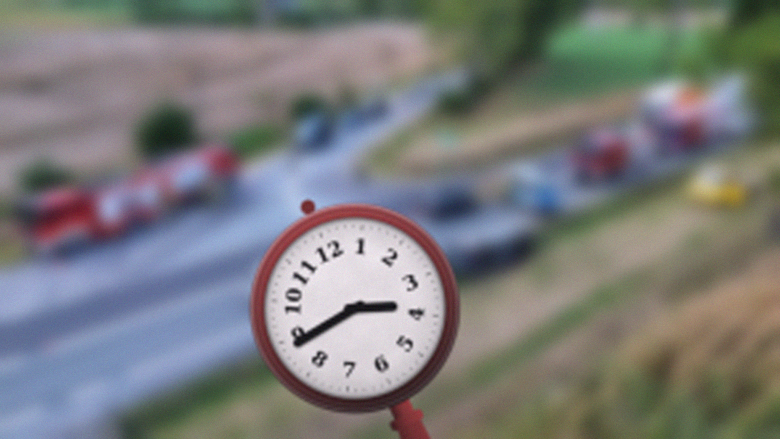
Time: h=3 m=44
